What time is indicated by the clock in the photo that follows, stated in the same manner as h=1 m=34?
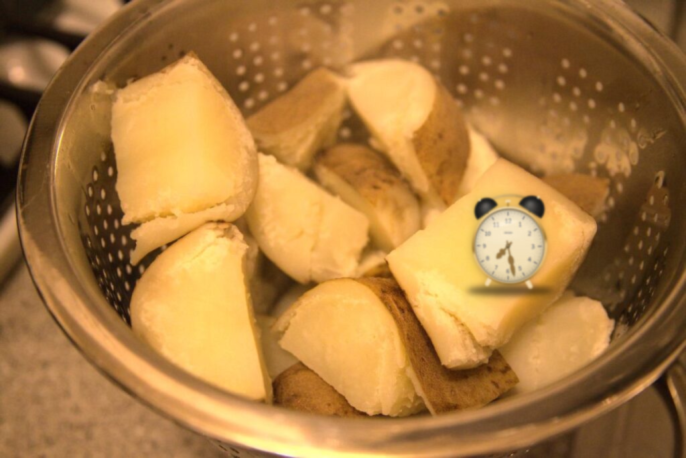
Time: h=7 m=28
